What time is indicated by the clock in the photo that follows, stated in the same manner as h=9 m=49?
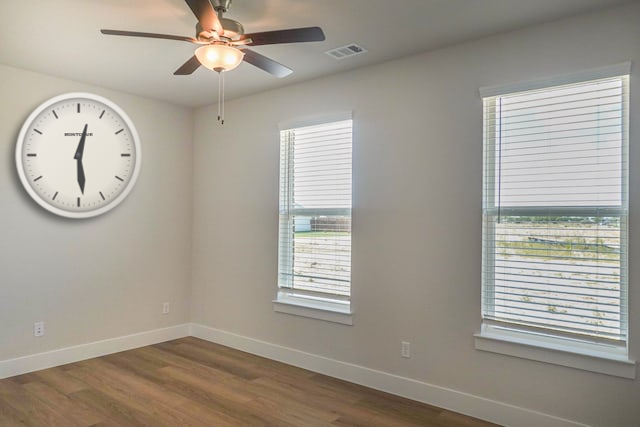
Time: h=12 m=29
